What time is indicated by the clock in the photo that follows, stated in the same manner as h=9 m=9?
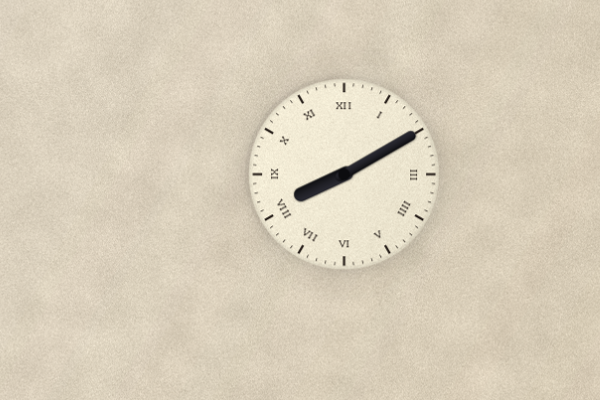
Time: h=8 m=10
